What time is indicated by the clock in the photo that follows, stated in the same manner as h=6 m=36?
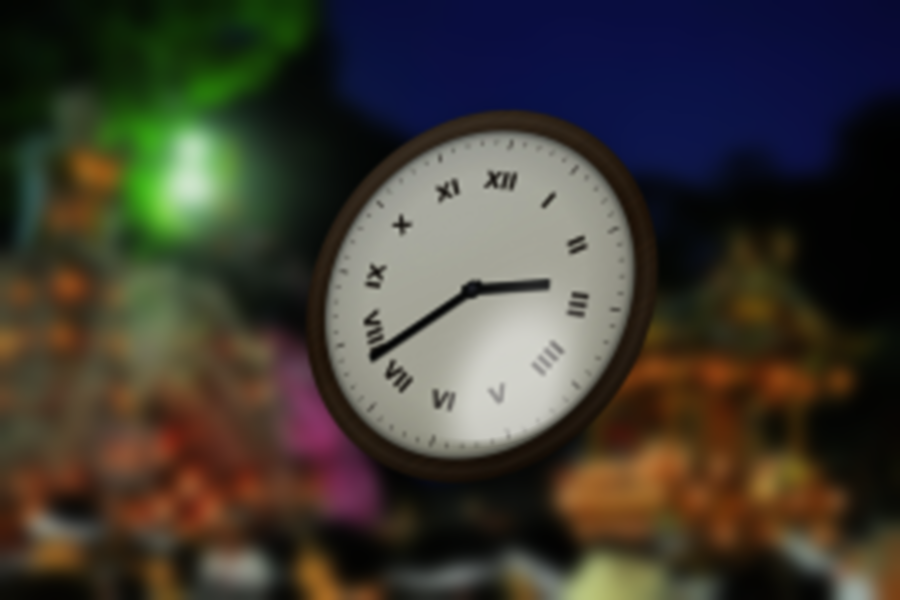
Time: h=2 m=38
